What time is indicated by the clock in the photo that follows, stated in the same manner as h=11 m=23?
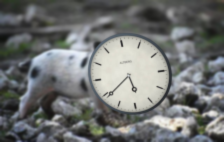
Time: h=5 m=39
